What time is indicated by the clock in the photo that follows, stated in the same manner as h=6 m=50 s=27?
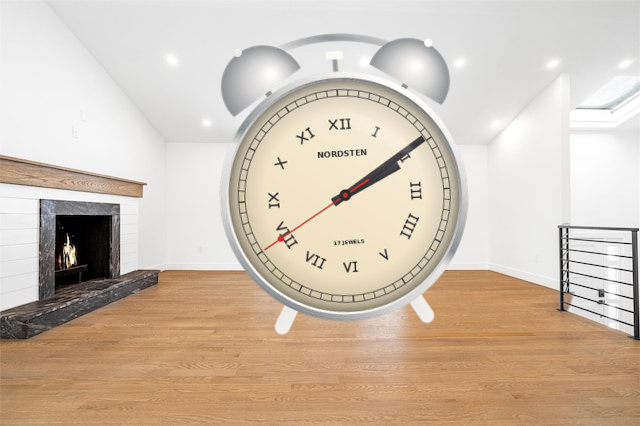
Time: h=2 m=9 s=40
